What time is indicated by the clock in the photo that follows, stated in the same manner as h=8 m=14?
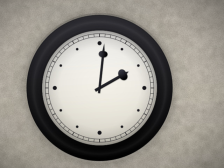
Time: h=2 m=1
